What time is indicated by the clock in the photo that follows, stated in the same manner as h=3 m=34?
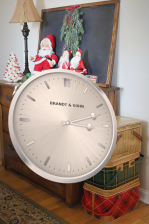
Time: h=3 m=12
